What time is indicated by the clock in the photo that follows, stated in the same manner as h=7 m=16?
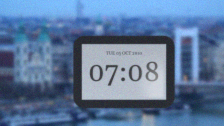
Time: h=7 m=8
